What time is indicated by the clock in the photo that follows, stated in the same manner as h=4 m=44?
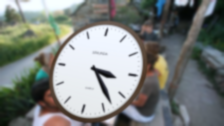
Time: h=3 m=23
